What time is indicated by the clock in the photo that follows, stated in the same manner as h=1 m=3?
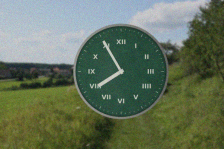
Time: h=7 m=55
